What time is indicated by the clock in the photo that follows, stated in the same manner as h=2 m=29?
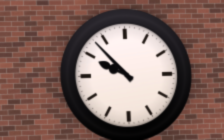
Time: h=9 m=53
